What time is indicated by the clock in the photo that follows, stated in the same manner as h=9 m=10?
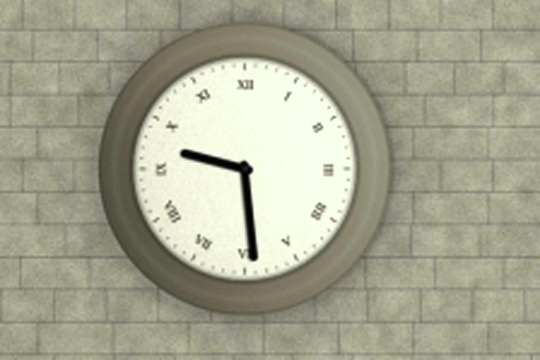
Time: h=9 m=29
